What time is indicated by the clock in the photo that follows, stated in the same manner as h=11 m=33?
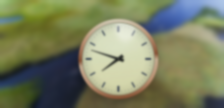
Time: h=7 m=48
